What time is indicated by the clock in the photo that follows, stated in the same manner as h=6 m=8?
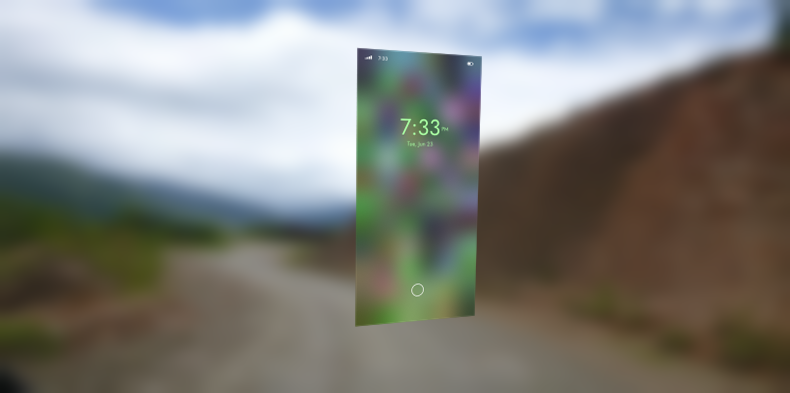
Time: h=7 m=33
